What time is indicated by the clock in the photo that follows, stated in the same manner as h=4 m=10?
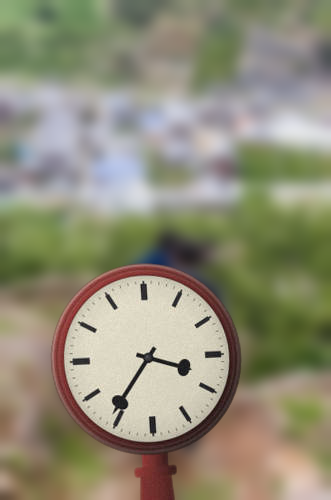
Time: h=3 m=36
